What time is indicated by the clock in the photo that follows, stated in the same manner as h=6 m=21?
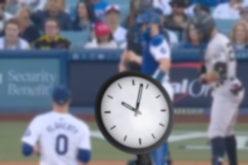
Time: h=10 m=3
